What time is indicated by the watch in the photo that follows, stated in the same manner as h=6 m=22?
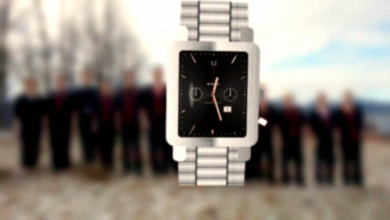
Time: h=12 m=27
